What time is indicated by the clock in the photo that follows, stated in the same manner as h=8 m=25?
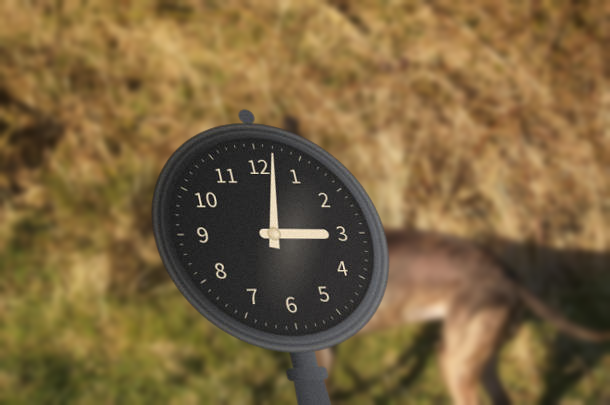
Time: h=3 m=2
